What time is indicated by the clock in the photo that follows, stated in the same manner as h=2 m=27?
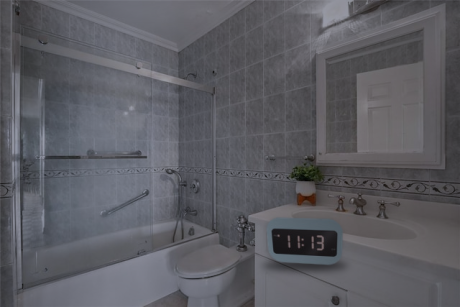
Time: h=11 m=13
